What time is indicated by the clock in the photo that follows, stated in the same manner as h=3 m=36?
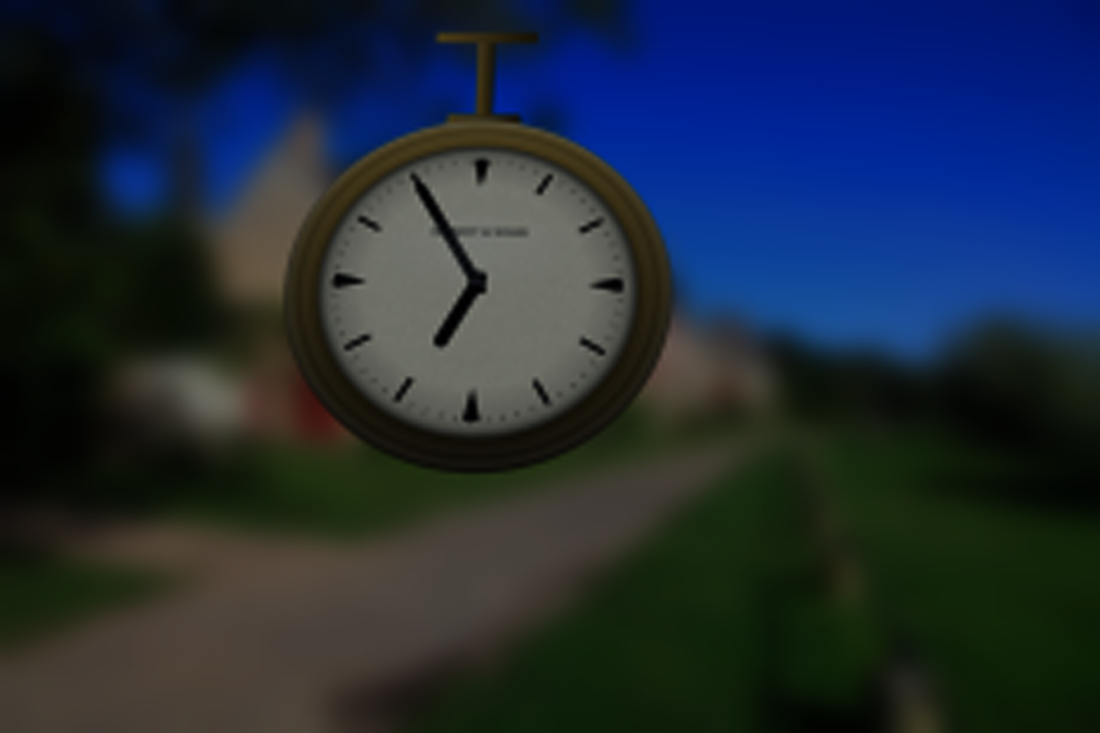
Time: h=6 m=55
